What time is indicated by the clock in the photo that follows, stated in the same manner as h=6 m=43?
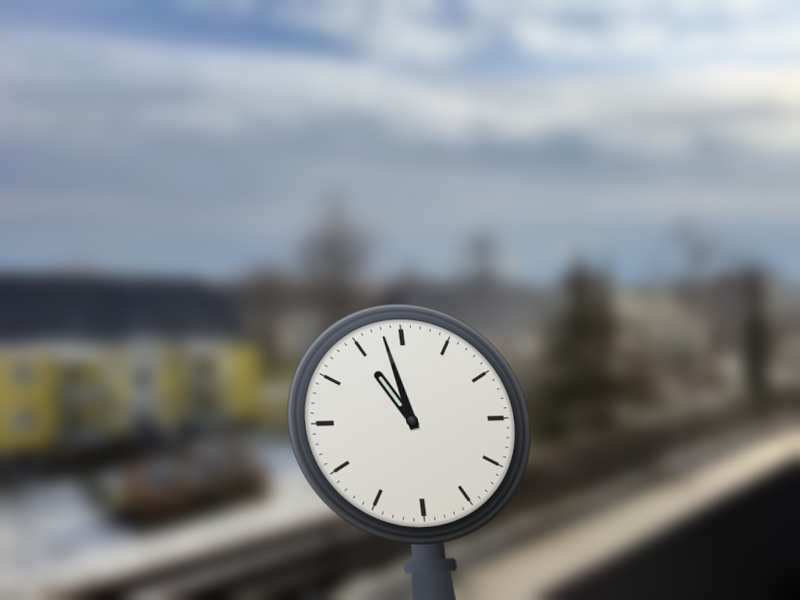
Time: h=10 m=58
